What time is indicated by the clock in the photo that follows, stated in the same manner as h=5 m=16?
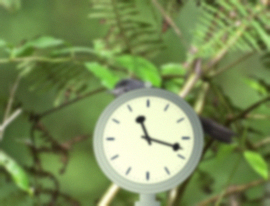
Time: h=11 m=18
